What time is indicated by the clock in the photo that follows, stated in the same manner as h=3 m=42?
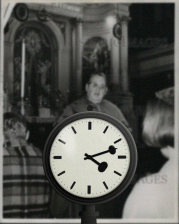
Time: h=4 m=12
